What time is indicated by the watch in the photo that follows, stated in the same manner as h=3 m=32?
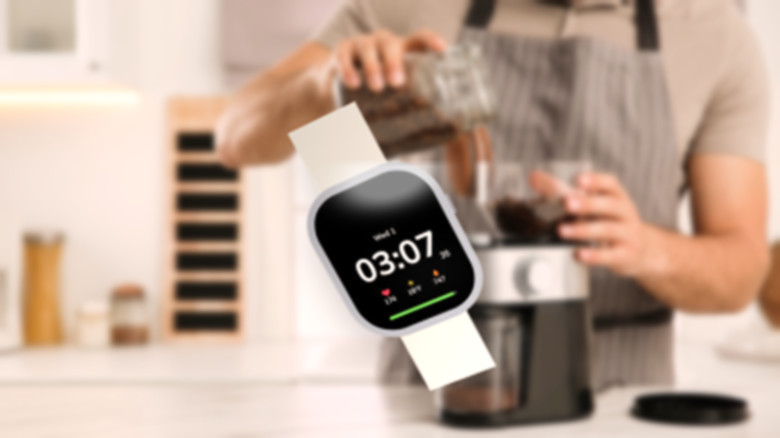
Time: h=3 m=7
